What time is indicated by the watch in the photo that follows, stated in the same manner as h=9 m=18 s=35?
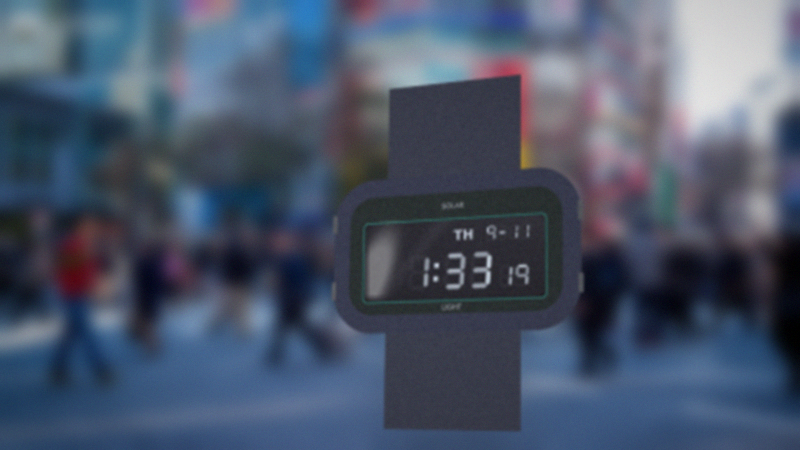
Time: h=1 m=33 s=19
